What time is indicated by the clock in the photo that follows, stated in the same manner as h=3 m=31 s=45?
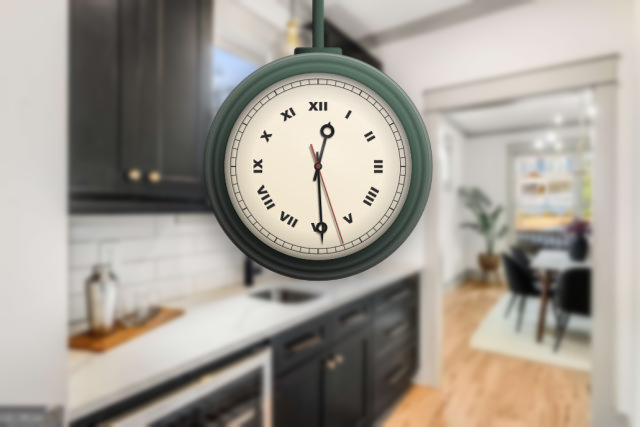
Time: h=12 m=29 s=27
